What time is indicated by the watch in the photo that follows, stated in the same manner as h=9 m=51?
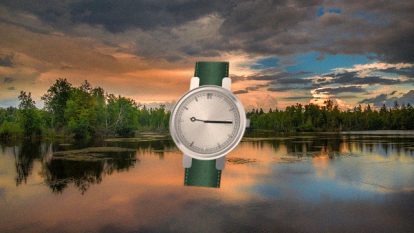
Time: h=9 m=15
